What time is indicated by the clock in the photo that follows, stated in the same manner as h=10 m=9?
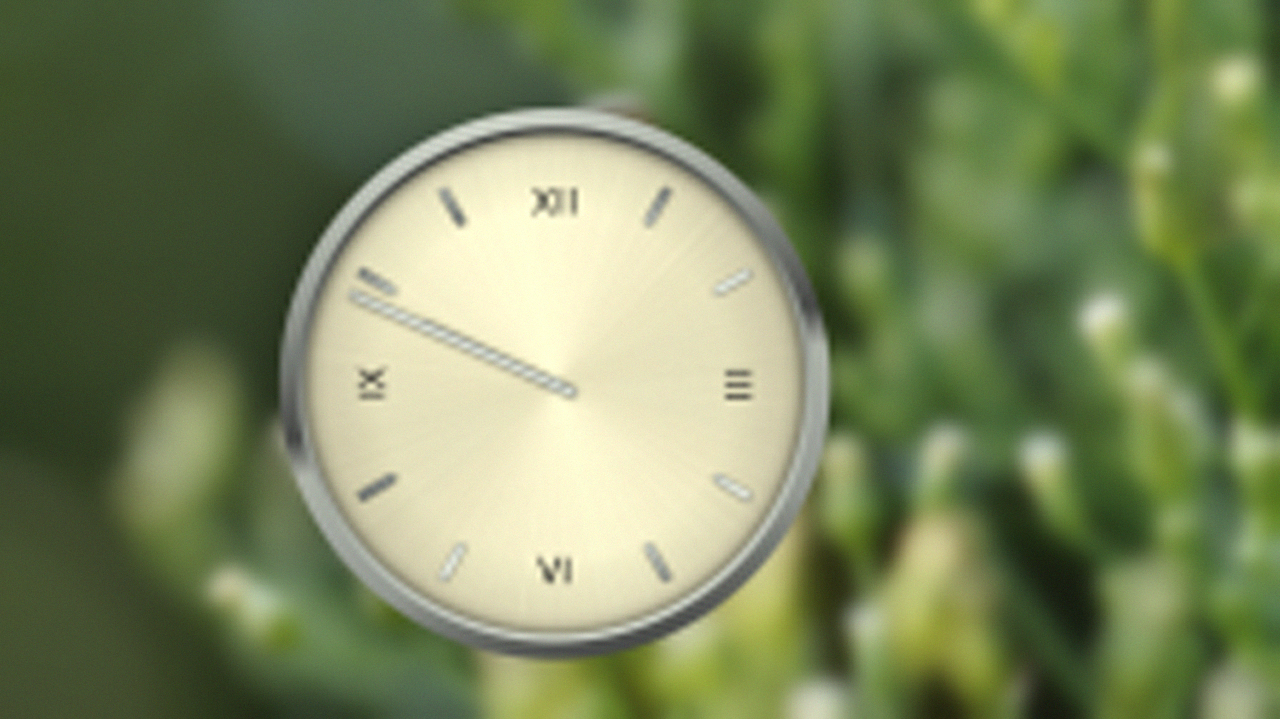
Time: h=9 m=49
